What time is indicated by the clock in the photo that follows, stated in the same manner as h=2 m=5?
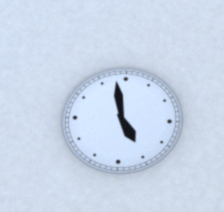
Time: h=4 m=58
